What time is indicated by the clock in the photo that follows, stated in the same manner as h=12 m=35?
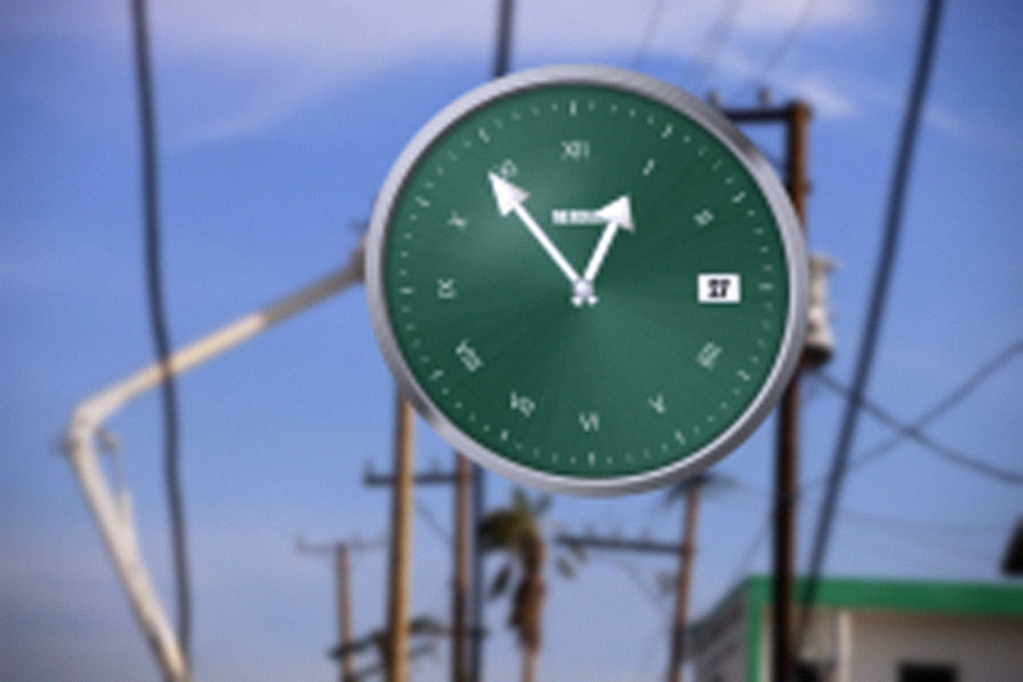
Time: h=12 m=54
